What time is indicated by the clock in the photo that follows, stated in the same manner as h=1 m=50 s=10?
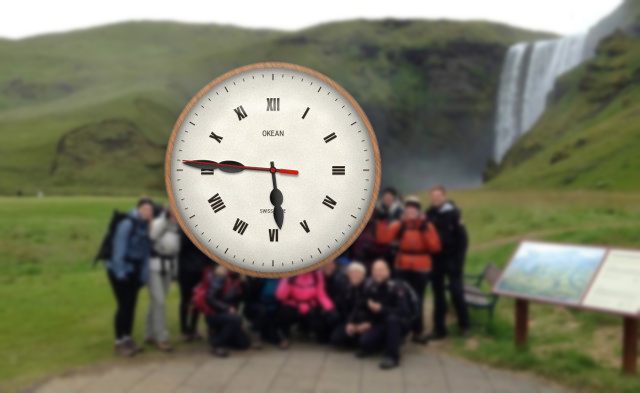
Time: h=5 m=45 s=46
